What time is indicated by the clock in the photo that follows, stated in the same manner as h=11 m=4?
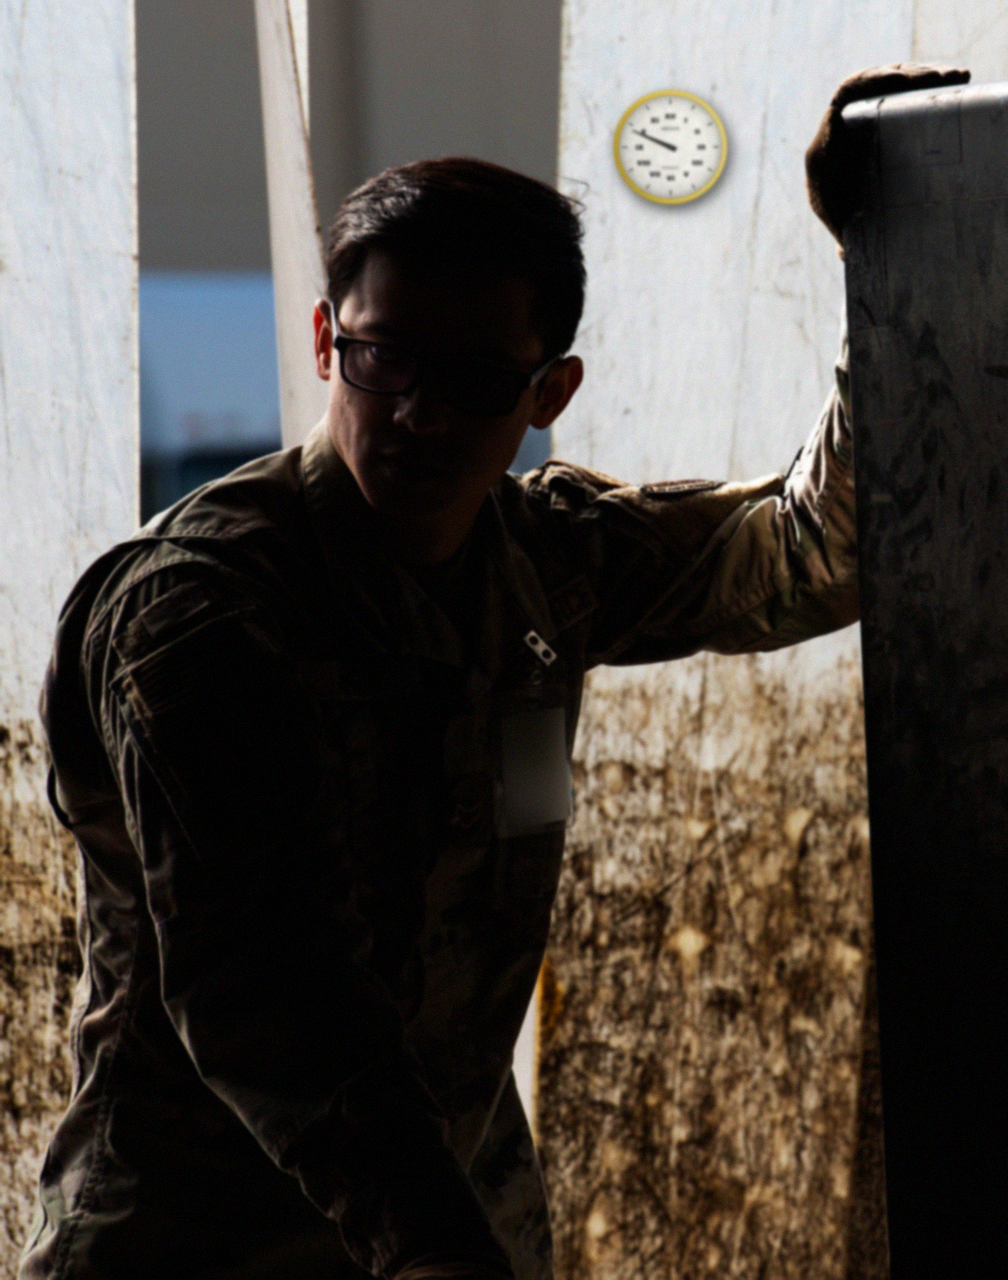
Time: h=9 m=49
